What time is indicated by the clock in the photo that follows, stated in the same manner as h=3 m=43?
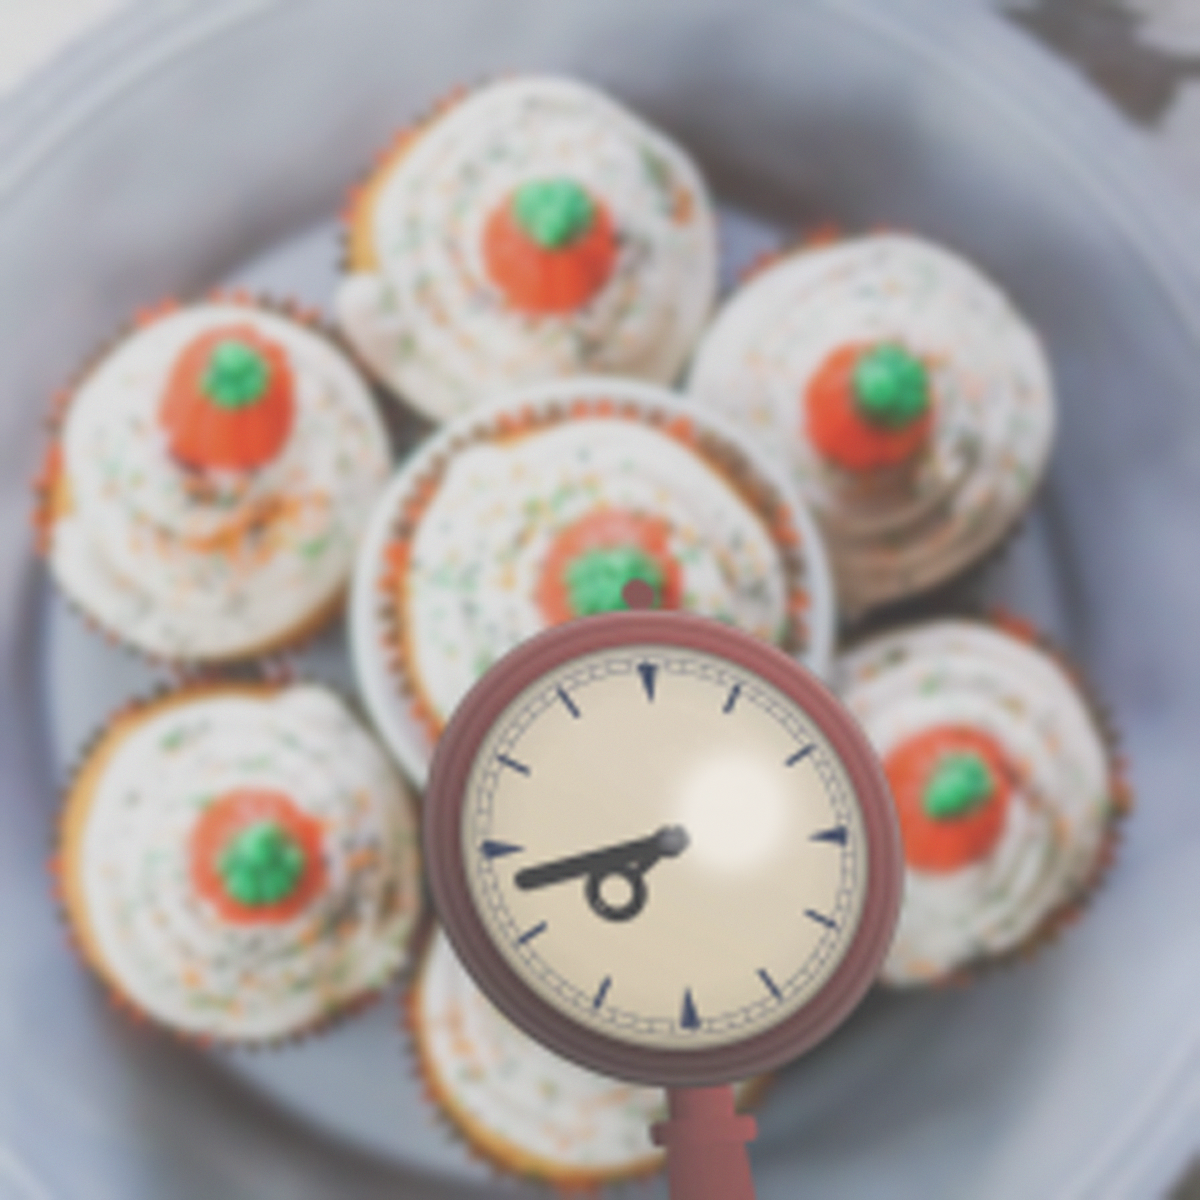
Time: h=7 m=43
